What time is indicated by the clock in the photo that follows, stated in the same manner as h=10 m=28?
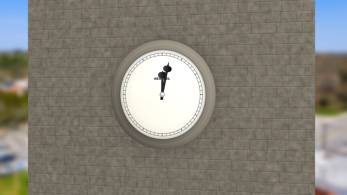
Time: h=12 m=2
